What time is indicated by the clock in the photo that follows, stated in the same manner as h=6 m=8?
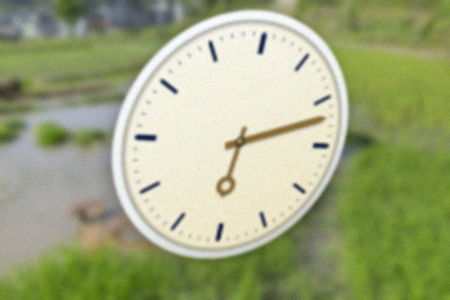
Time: h=6 m=12
